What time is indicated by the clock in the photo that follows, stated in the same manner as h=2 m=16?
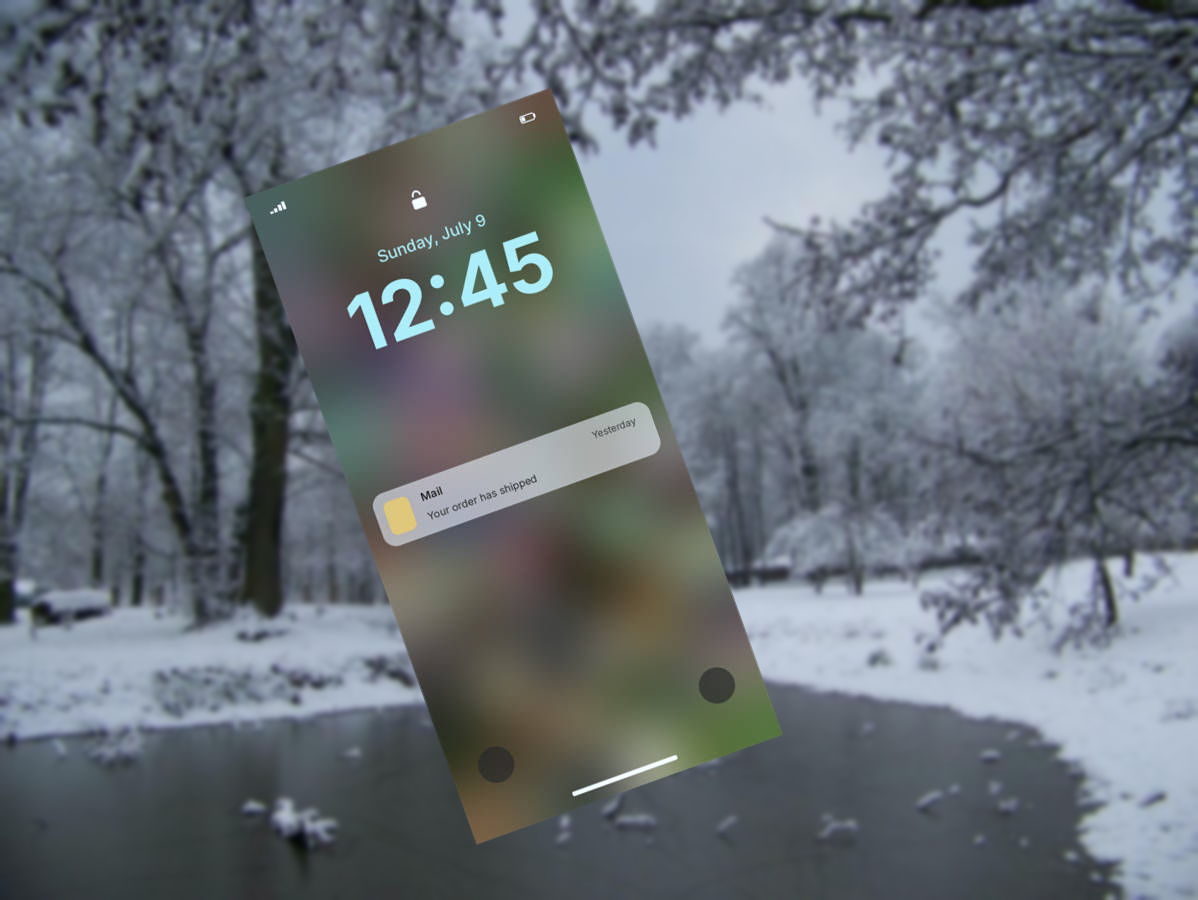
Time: h=12 m=45
